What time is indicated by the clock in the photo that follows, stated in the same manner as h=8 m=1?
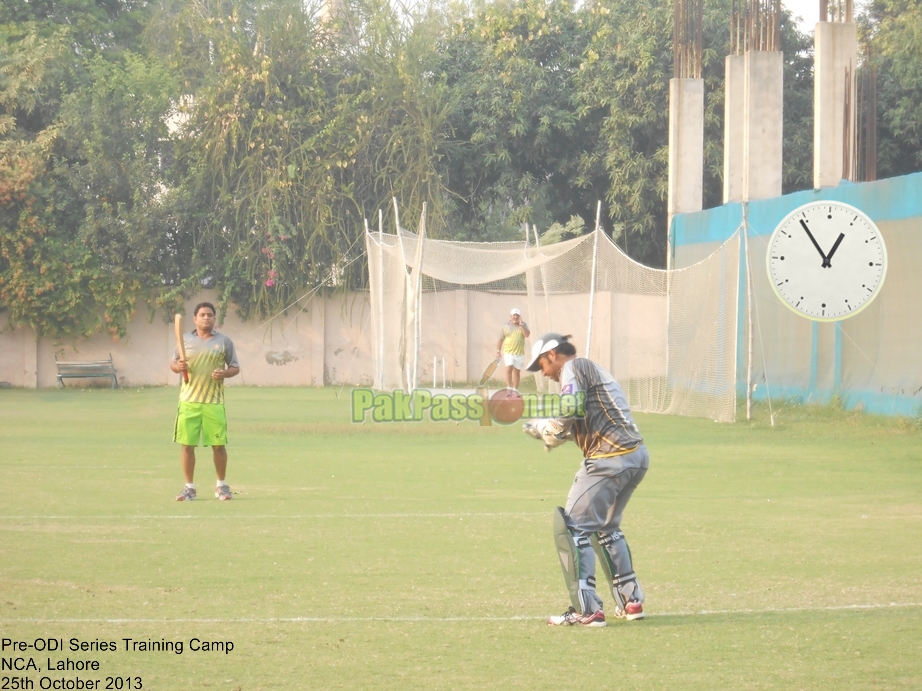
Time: h=12 m=54
